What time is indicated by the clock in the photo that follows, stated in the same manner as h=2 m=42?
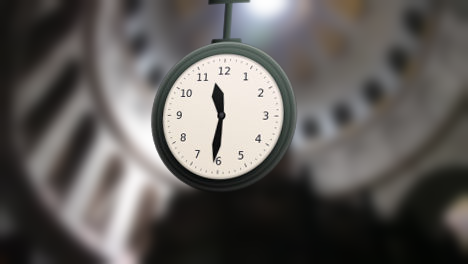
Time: h=11 m=31
